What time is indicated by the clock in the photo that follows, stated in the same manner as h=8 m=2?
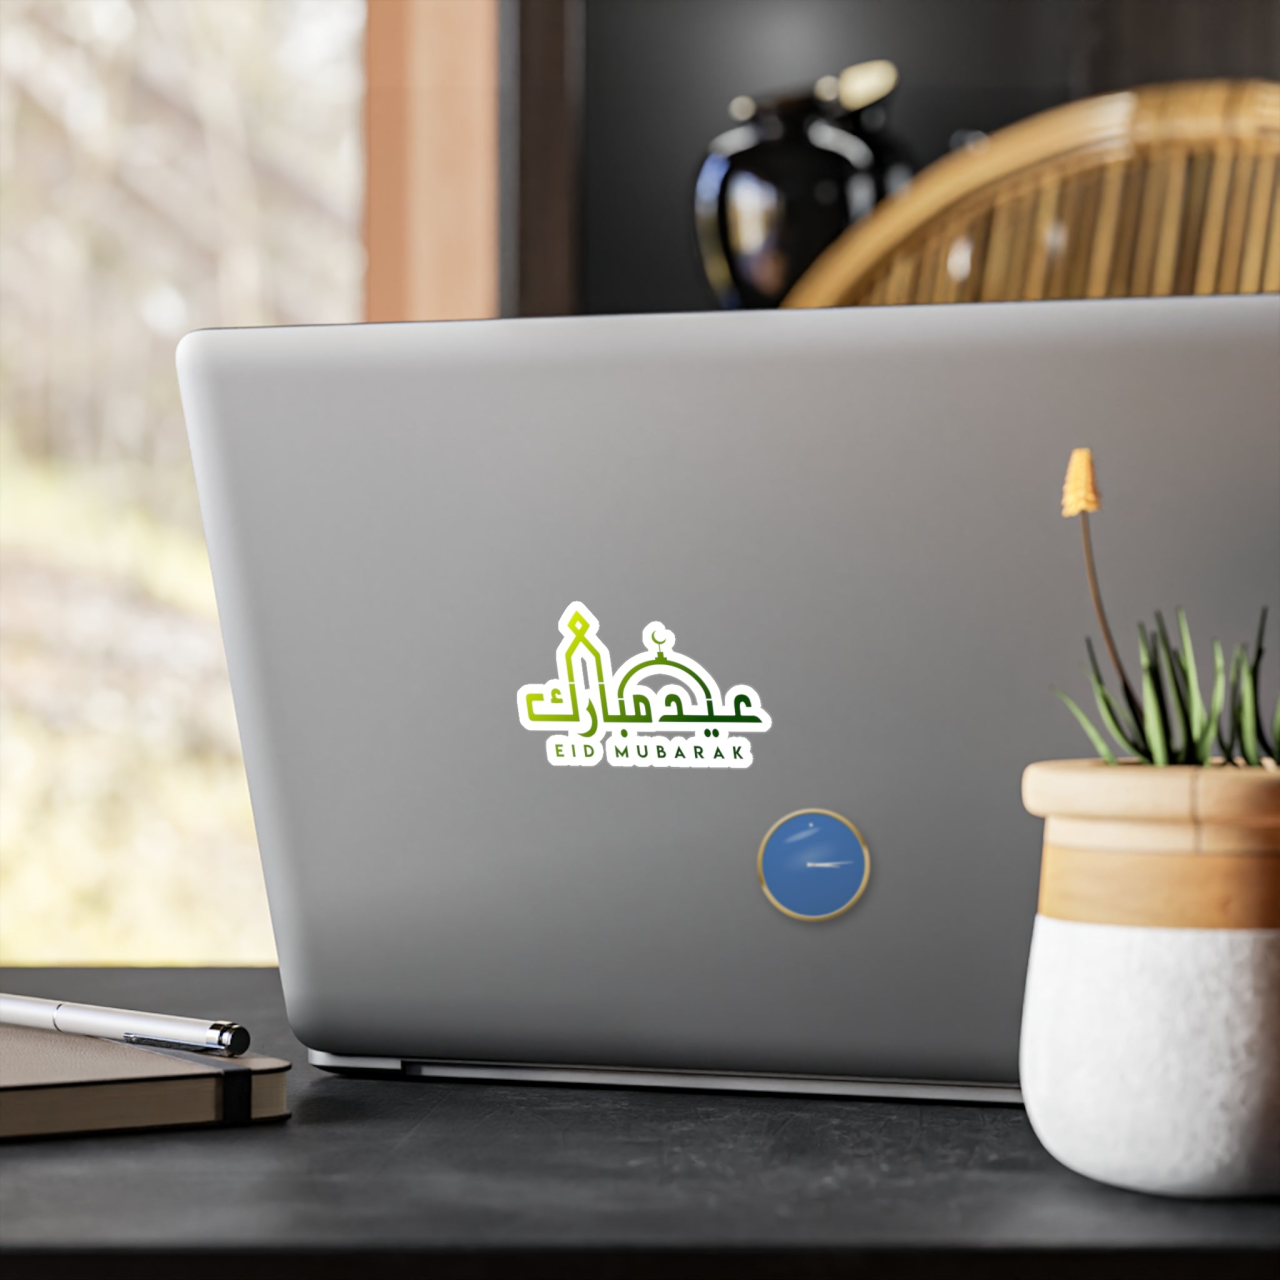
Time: h=3 m=15
